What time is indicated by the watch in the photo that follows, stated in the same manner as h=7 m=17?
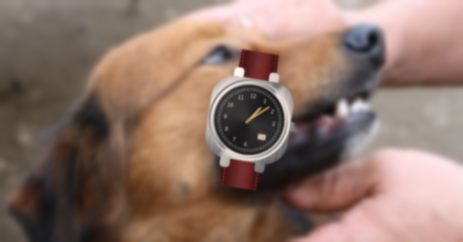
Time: h=1 m=8
